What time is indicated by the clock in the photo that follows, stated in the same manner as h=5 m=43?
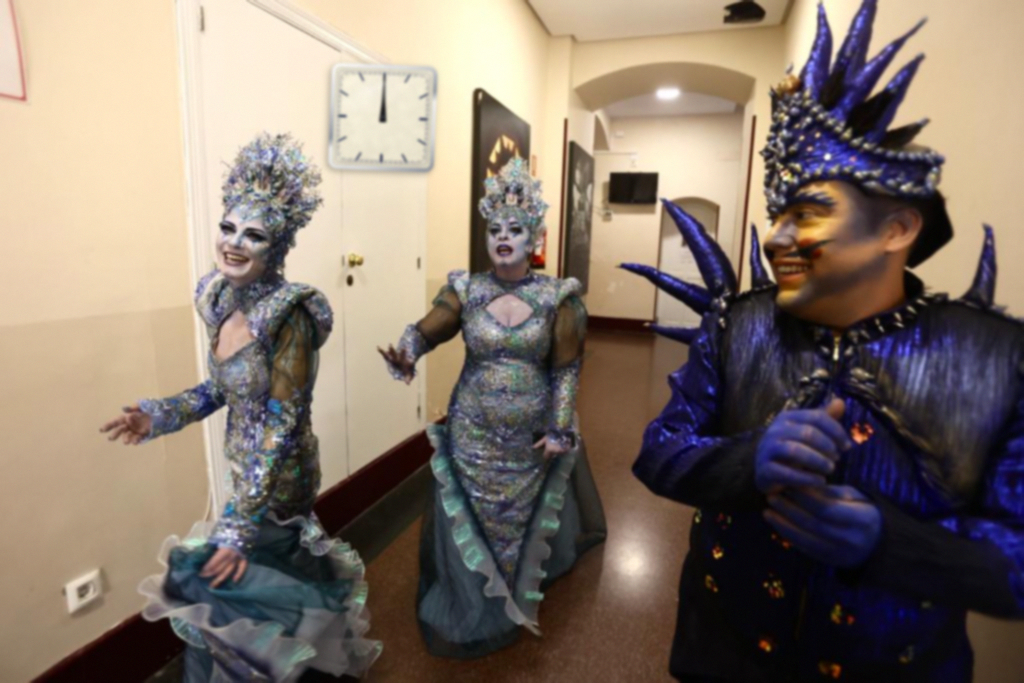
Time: h=12 m=0
